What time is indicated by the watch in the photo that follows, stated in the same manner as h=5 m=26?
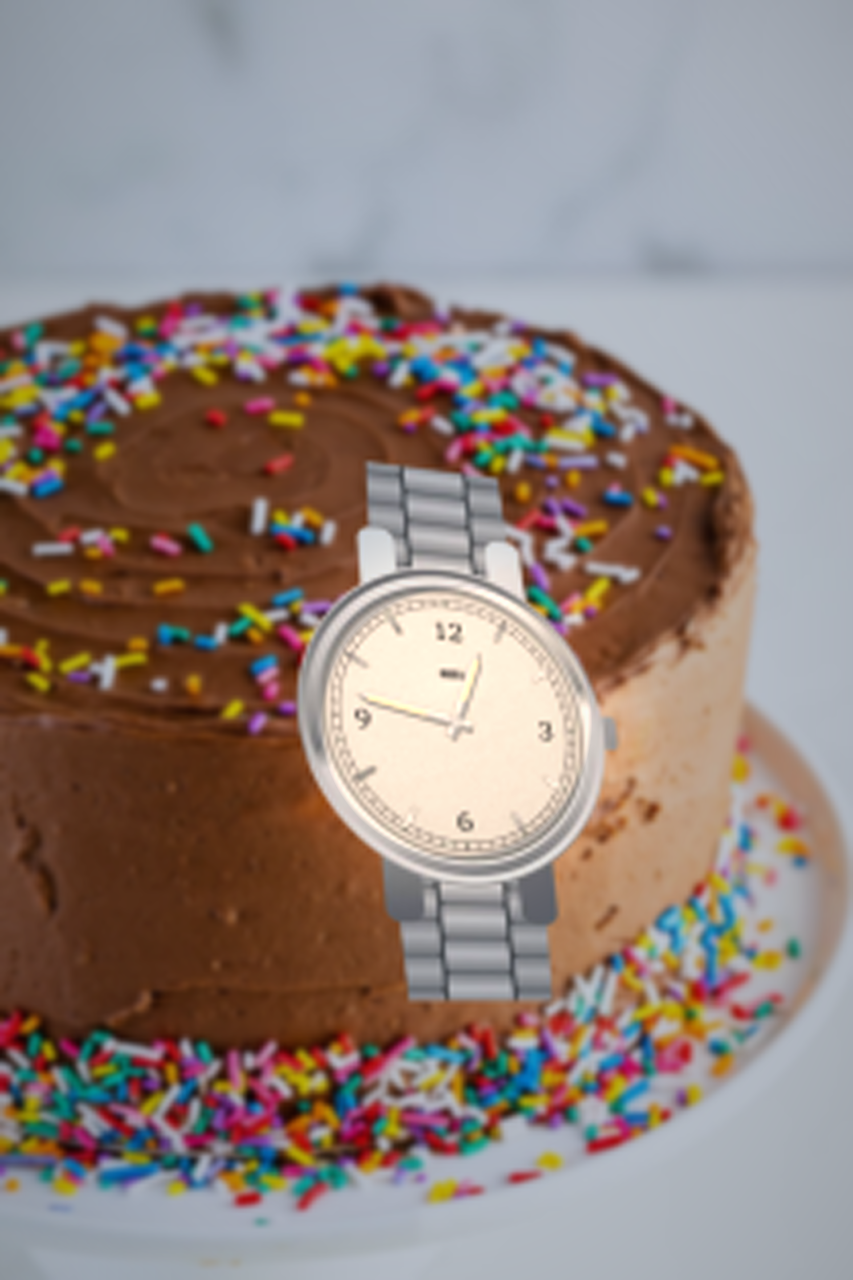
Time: h=12 m=47
